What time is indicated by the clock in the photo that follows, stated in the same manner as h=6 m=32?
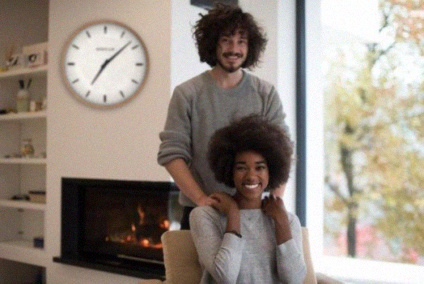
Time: h=7 m=8
